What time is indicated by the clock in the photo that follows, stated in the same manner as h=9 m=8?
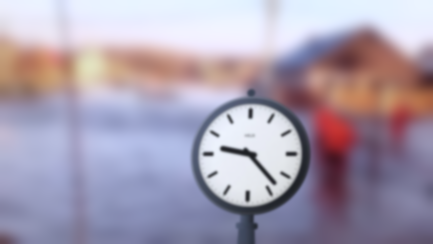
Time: h=9 m=23
